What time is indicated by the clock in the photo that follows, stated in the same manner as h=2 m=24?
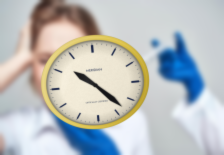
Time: h=10 m=23
